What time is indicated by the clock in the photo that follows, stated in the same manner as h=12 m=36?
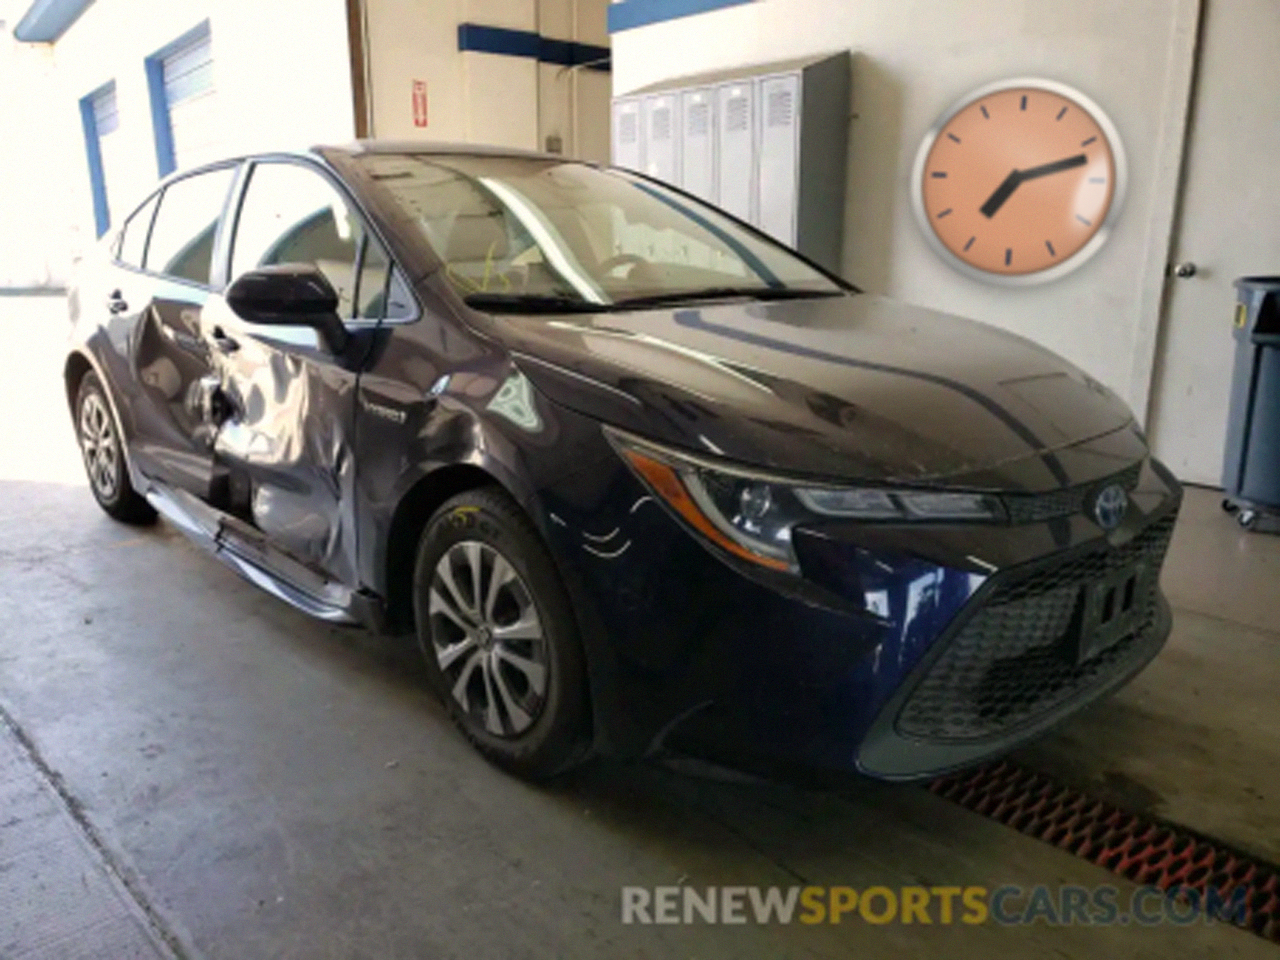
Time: h=7 m=12
